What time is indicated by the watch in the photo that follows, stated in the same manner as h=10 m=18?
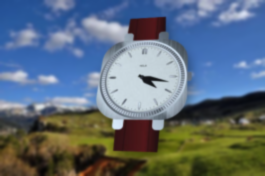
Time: h=4 m=17
